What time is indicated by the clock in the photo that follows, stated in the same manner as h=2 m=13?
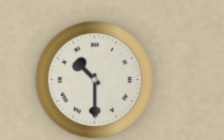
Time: h=10 m=30
